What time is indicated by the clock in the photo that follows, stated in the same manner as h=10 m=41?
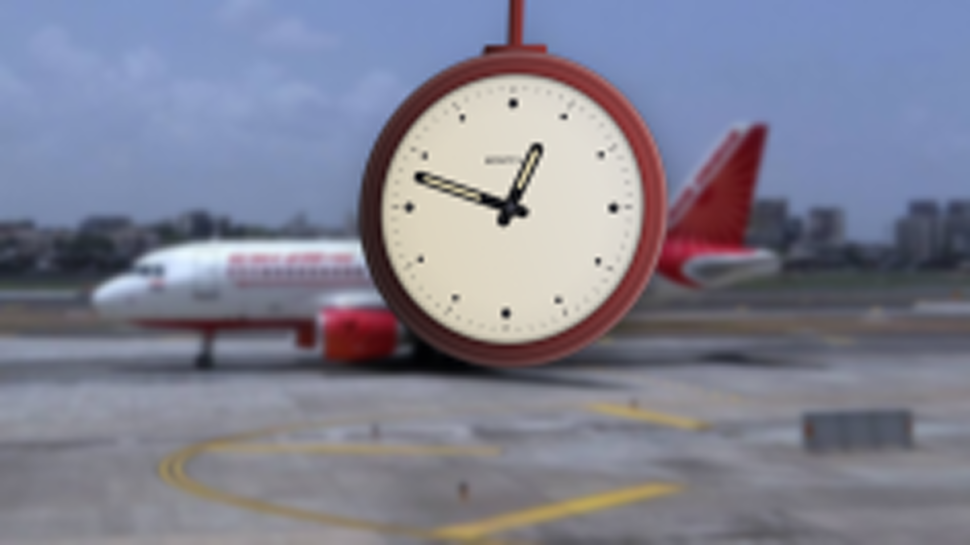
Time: h=12 m=48
